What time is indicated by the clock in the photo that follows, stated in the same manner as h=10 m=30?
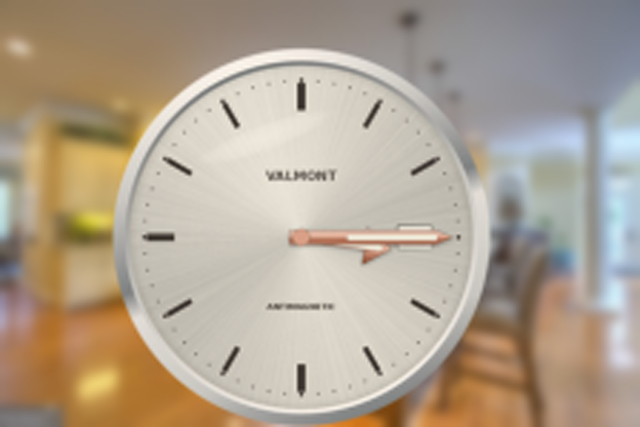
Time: h=3 m=15
